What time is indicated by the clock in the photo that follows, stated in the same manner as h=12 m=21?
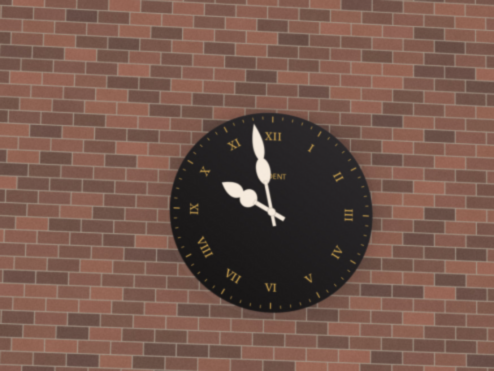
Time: h=9 m=58
